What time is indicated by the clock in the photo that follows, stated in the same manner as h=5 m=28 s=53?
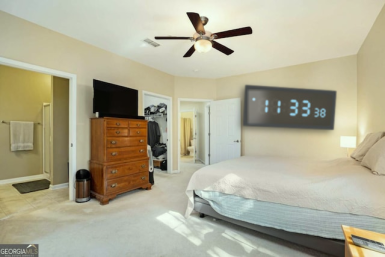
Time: h=11 m=33 s=38
